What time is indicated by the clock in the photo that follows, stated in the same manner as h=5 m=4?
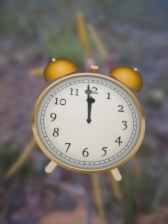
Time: h=11 m=59
